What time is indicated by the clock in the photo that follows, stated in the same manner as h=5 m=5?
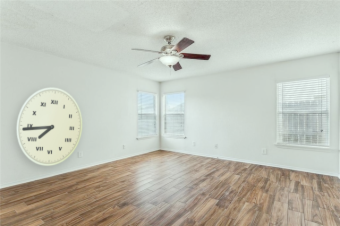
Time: h=7 m=44
